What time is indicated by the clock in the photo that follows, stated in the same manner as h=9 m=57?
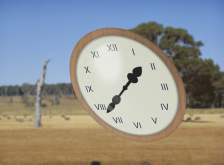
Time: h=1 m=38
